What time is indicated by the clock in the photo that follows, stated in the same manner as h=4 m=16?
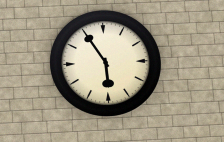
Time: h=5 m=55
